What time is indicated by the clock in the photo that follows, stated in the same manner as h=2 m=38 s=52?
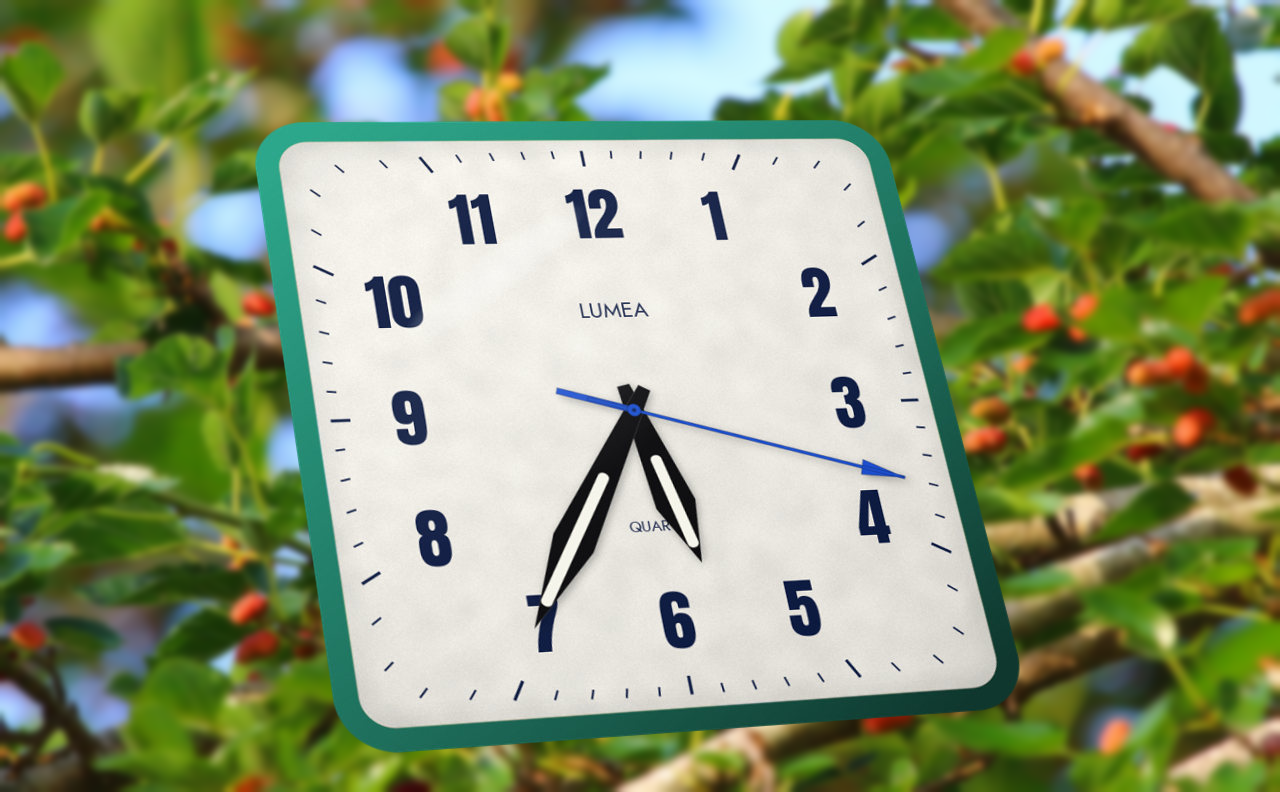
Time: h=5 m=35 s=18
